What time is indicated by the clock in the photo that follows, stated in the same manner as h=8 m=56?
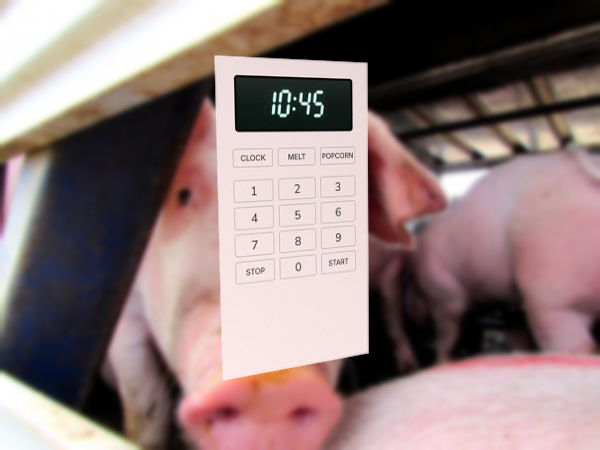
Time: h=10 m=45
